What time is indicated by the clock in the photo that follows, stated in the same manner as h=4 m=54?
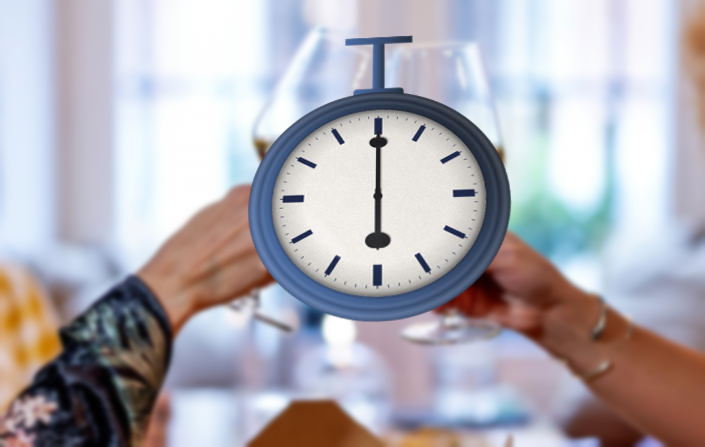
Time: h=6 m=0
